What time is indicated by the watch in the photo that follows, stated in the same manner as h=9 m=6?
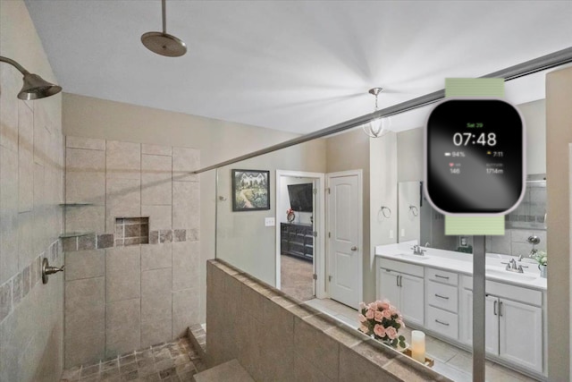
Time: h=7 m=48
